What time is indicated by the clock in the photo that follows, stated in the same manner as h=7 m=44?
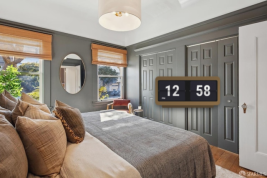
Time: h=12 m=58
